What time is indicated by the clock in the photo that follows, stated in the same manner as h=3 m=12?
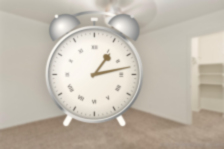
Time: h=1 m=13
